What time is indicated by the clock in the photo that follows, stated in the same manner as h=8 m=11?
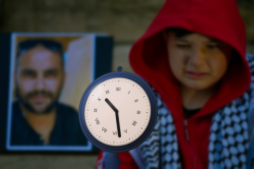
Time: h=10 m=28
